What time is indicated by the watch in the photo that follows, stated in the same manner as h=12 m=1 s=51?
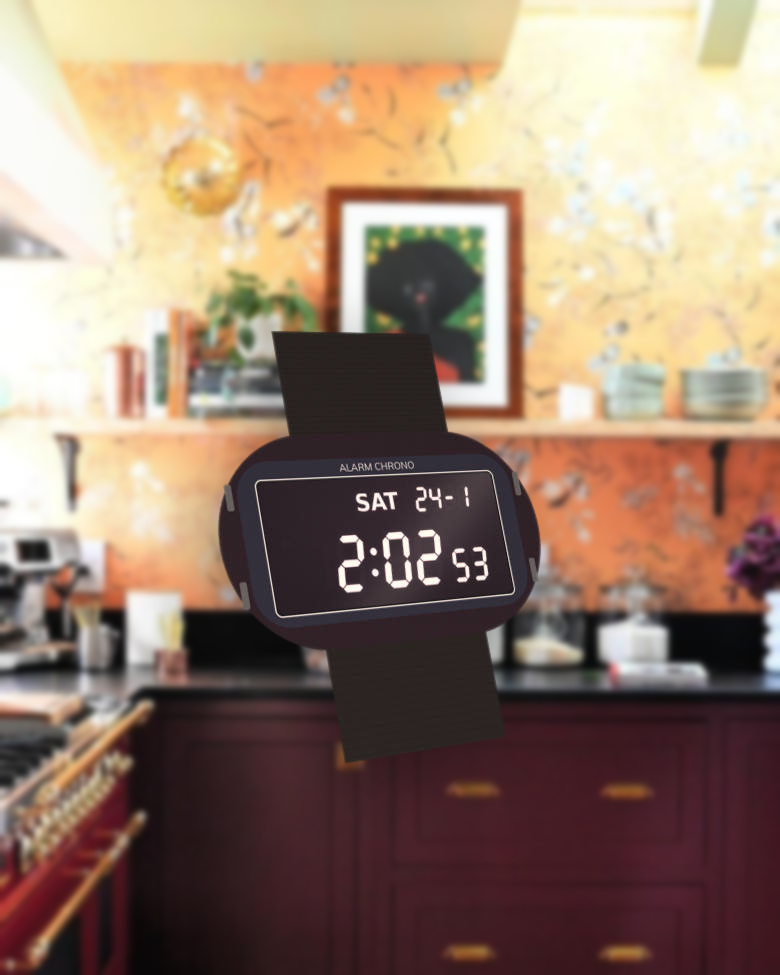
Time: h=2 m=2 s=53
